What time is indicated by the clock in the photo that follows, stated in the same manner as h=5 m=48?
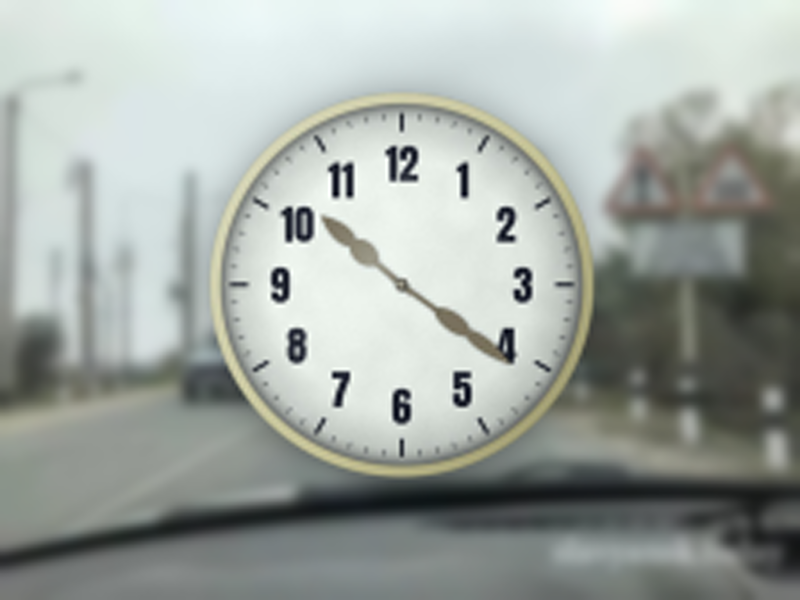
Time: h=10 m=21
